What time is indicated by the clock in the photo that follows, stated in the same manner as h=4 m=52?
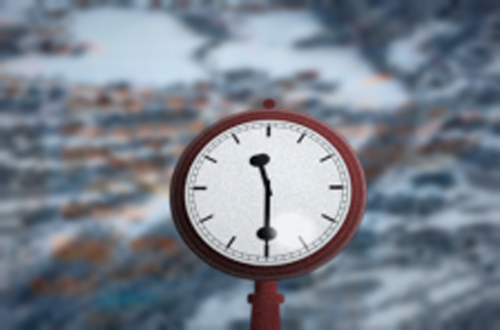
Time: h=11 m=30
